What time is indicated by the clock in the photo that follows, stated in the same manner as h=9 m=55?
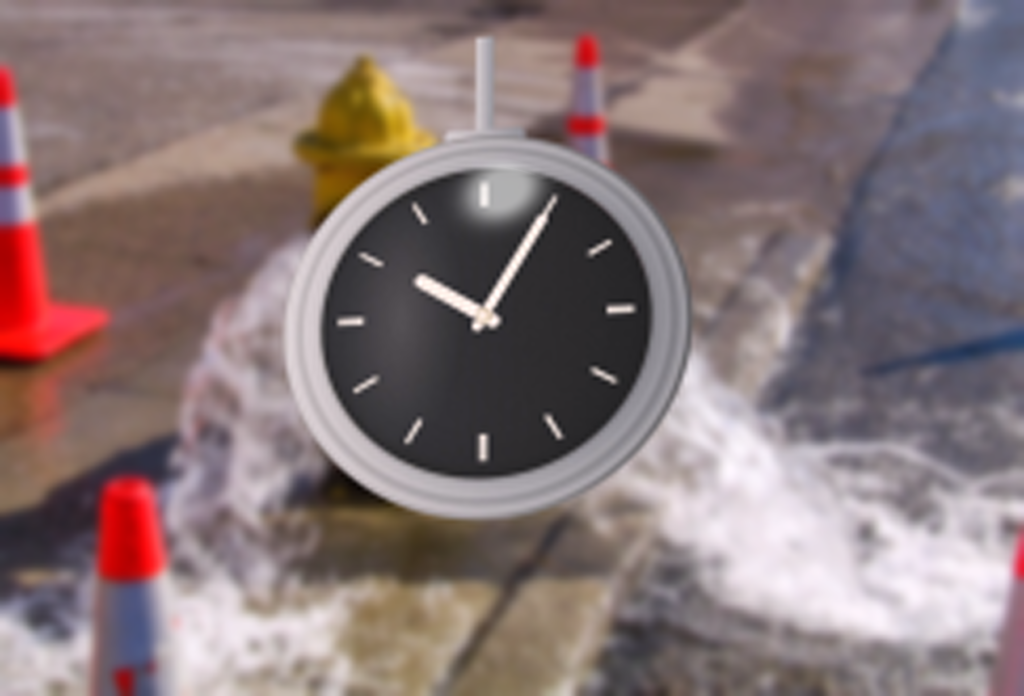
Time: h=10 m=5
